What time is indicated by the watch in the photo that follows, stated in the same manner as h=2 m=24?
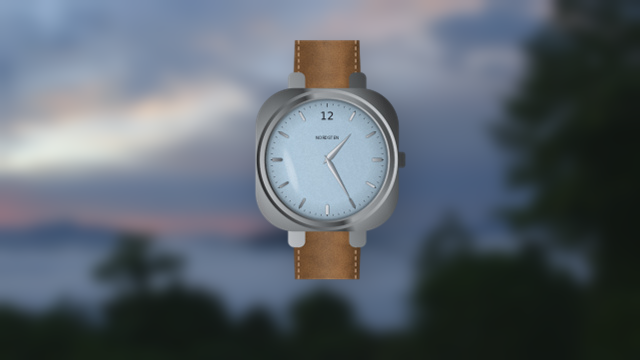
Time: h=1 m=25
